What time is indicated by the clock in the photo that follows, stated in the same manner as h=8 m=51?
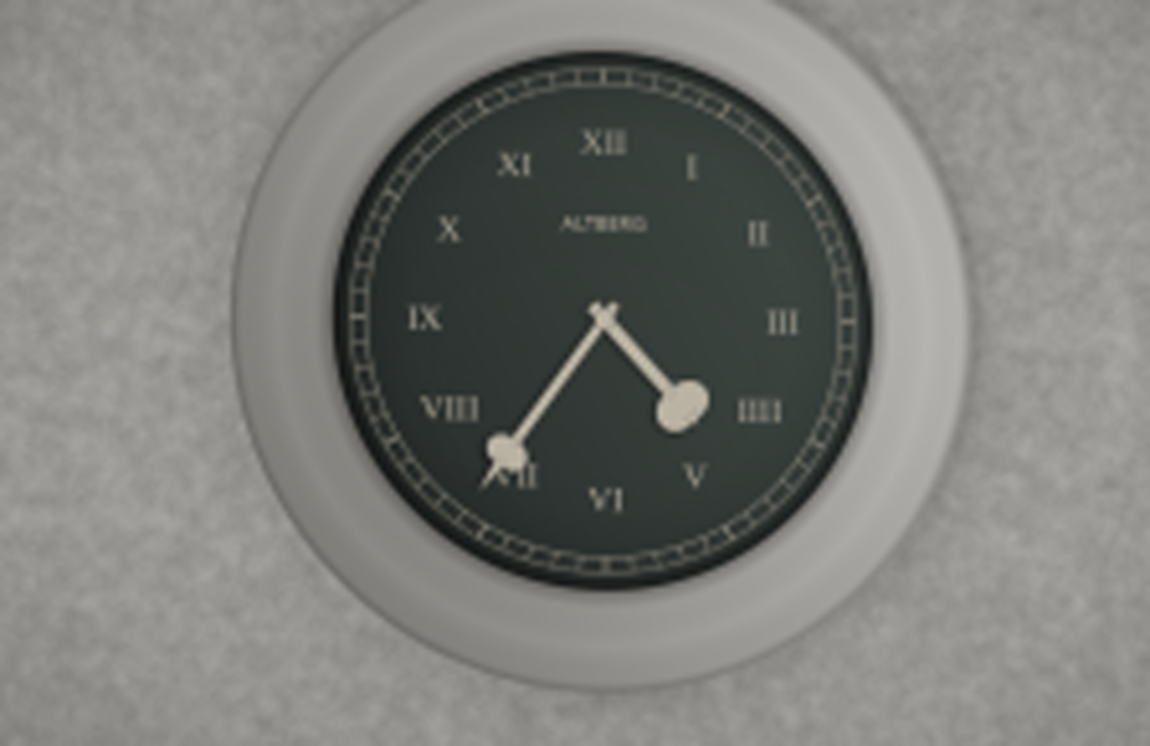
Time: h=4 m=36
